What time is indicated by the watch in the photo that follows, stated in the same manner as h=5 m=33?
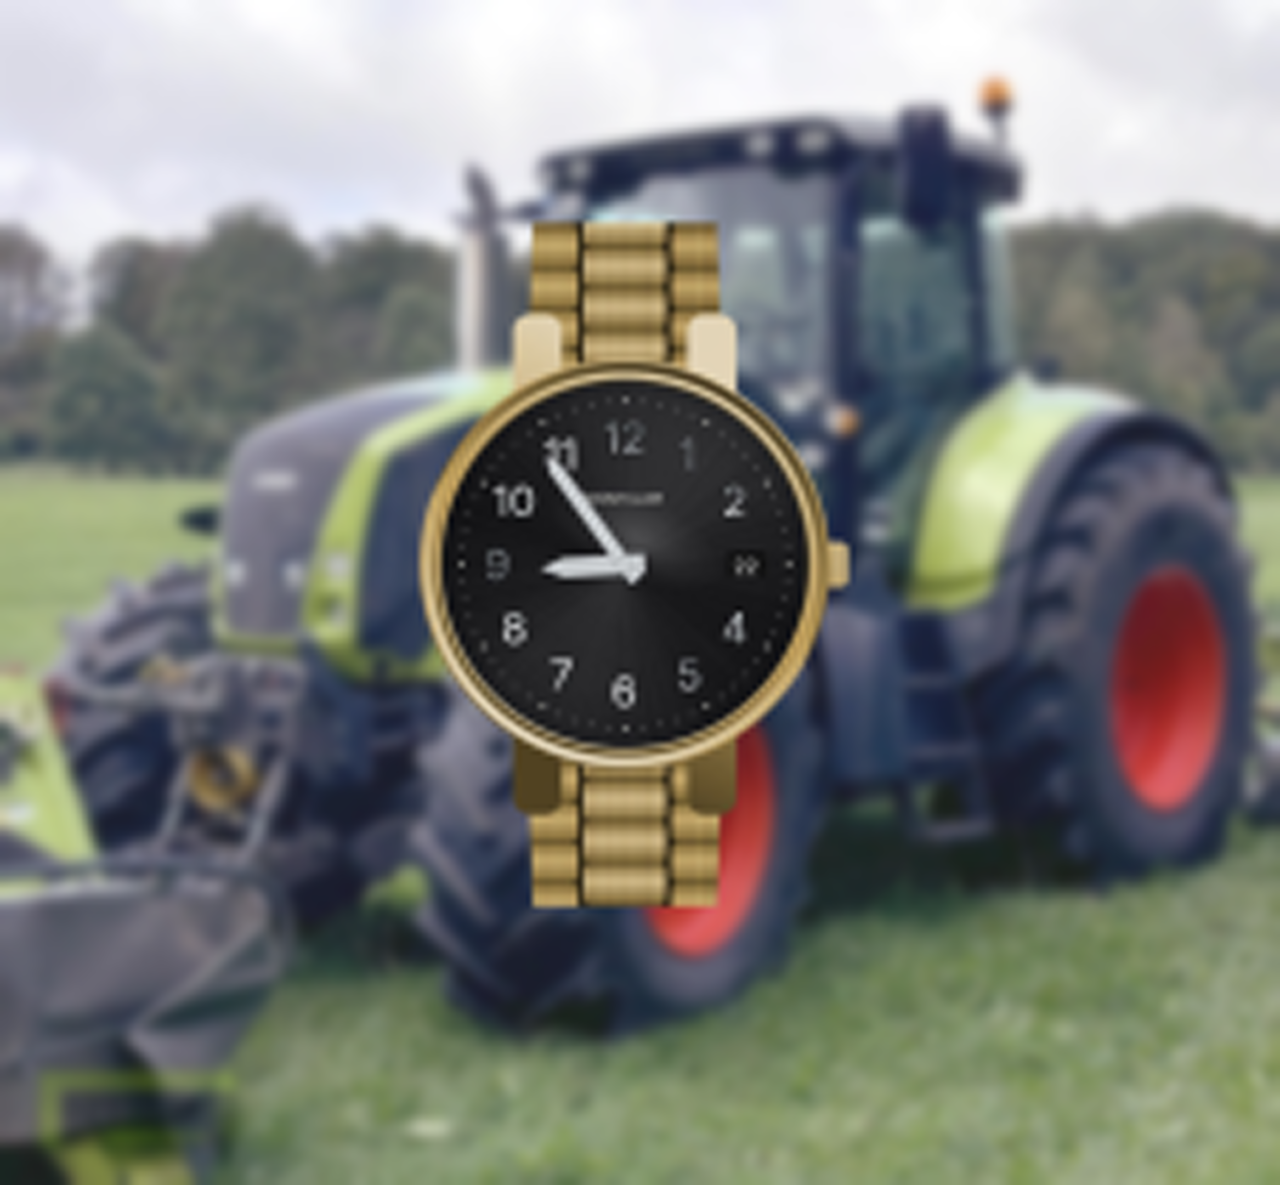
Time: h=8 m=54
